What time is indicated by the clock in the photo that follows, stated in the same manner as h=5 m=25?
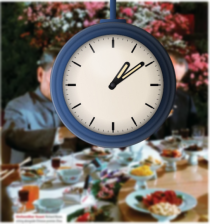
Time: h=1 m=9
